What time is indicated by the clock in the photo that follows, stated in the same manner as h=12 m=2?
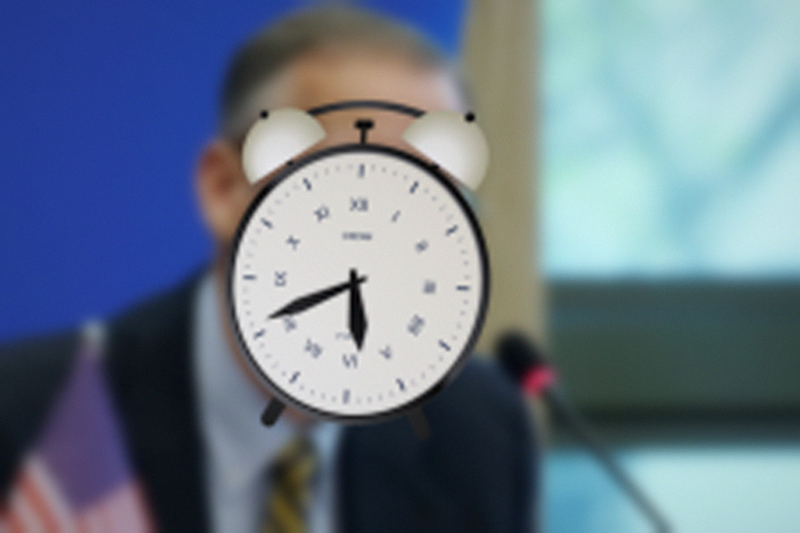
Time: h=5 m=41
